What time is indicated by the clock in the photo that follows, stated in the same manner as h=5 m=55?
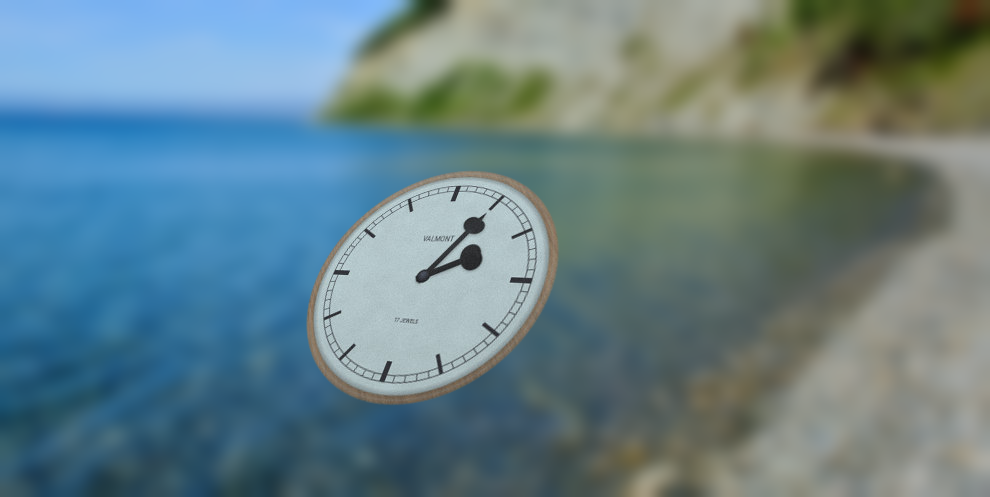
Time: h=2 m=5
